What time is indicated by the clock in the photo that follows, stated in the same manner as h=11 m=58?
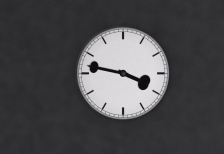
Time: h=3 m=47
